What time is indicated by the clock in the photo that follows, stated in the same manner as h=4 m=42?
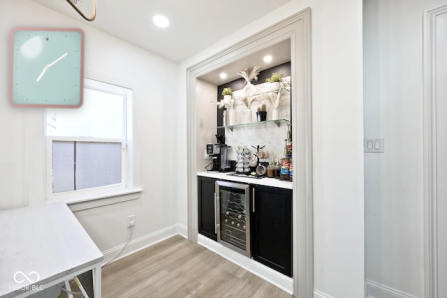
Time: h=7 m=9
